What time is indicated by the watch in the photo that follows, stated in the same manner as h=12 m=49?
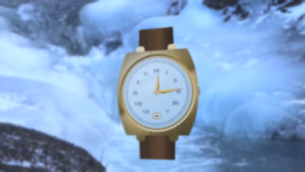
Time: h=12 m=14
